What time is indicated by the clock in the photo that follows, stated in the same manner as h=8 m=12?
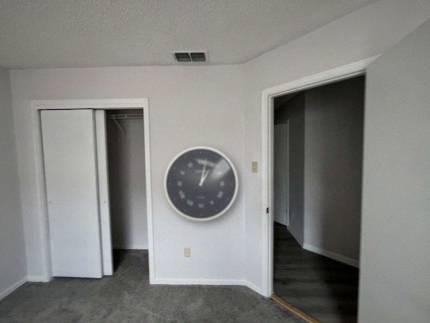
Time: h=1 m=2
